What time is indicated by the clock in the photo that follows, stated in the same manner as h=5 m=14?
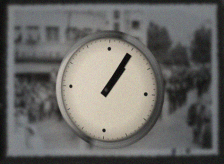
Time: h=1 m=5
